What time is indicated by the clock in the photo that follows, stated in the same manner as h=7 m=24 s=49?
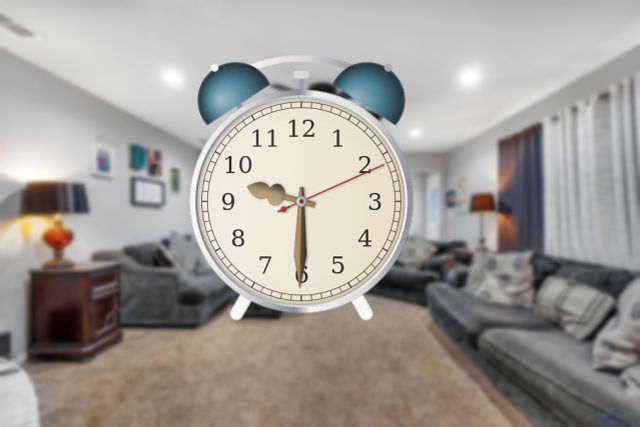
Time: h=9 m=30 s=11
